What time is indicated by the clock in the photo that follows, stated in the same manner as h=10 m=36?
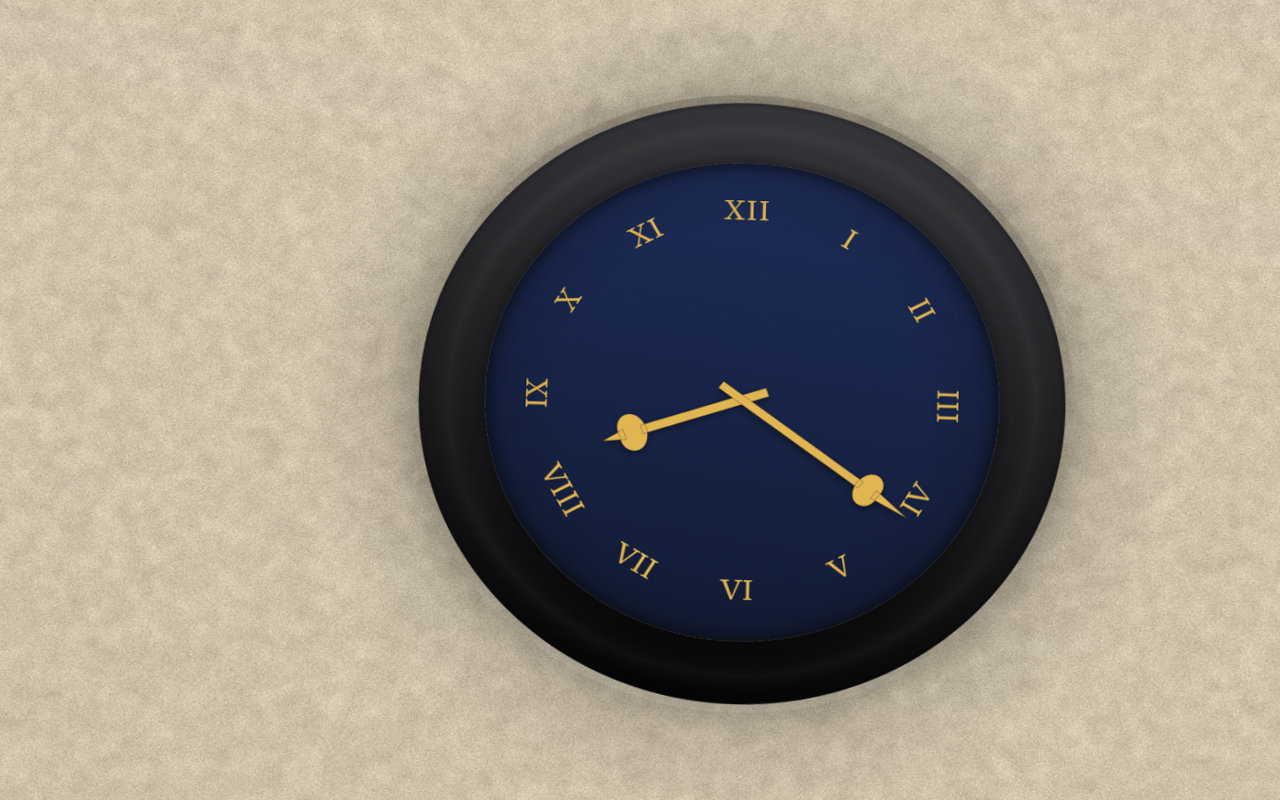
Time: h=8 m=21
